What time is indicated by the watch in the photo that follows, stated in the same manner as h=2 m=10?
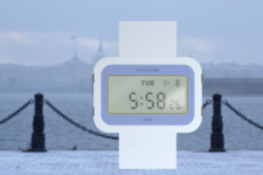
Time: h=5 m=58
